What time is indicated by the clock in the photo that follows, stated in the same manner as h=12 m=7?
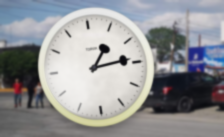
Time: h=1 m=14
